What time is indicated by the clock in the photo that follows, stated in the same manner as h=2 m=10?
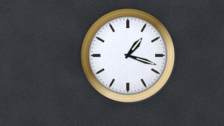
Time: h=1 m=18
